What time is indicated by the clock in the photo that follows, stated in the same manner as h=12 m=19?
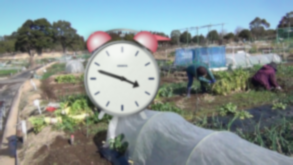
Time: h=3 m=48
